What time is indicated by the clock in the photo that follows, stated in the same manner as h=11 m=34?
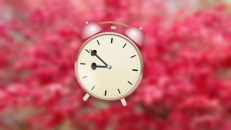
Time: h=8 m=51
